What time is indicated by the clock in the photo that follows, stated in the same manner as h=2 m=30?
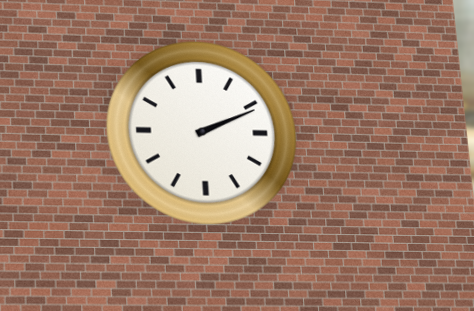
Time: h=2 m=11
